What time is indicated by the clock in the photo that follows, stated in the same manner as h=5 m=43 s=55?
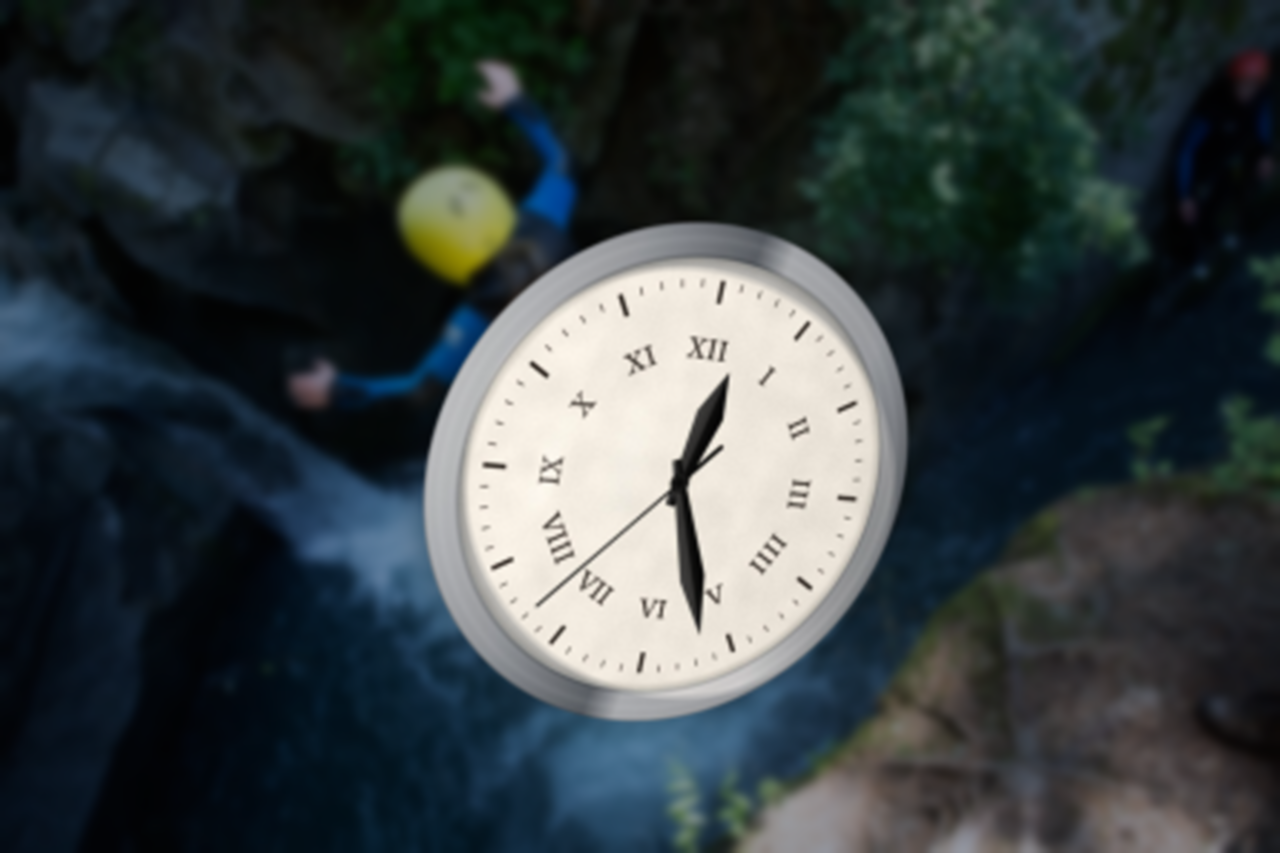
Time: h=12 m=26 s=37
